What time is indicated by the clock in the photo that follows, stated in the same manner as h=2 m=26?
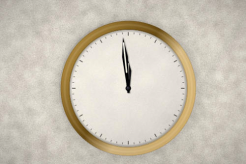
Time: h=11 m=59
